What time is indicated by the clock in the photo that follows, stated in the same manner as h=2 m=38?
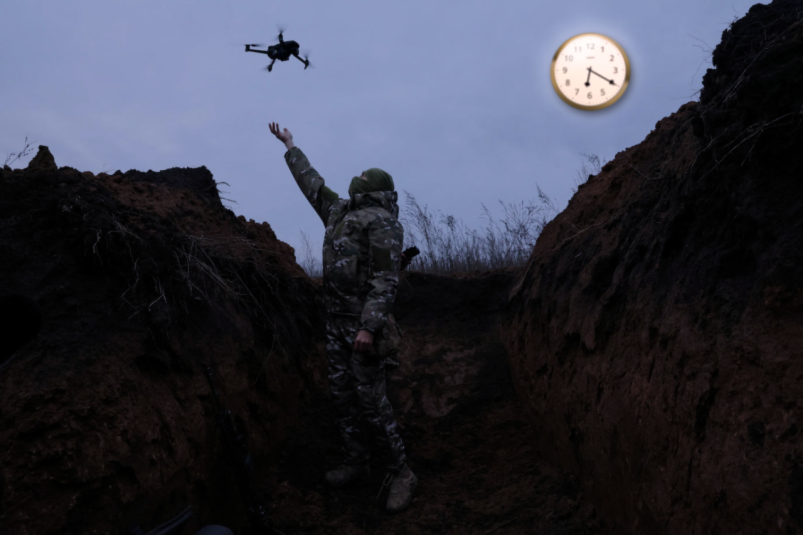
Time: h=6 m=20
